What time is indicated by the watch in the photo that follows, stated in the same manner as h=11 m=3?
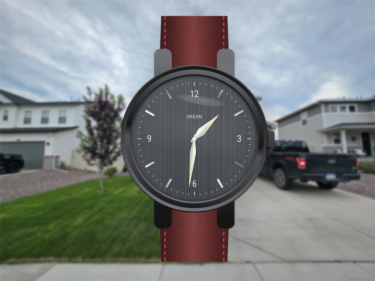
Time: h=1 m=31
